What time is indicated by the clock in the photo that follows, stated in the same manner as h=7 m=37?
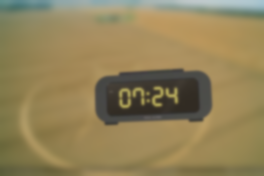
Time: h=7 m=24
